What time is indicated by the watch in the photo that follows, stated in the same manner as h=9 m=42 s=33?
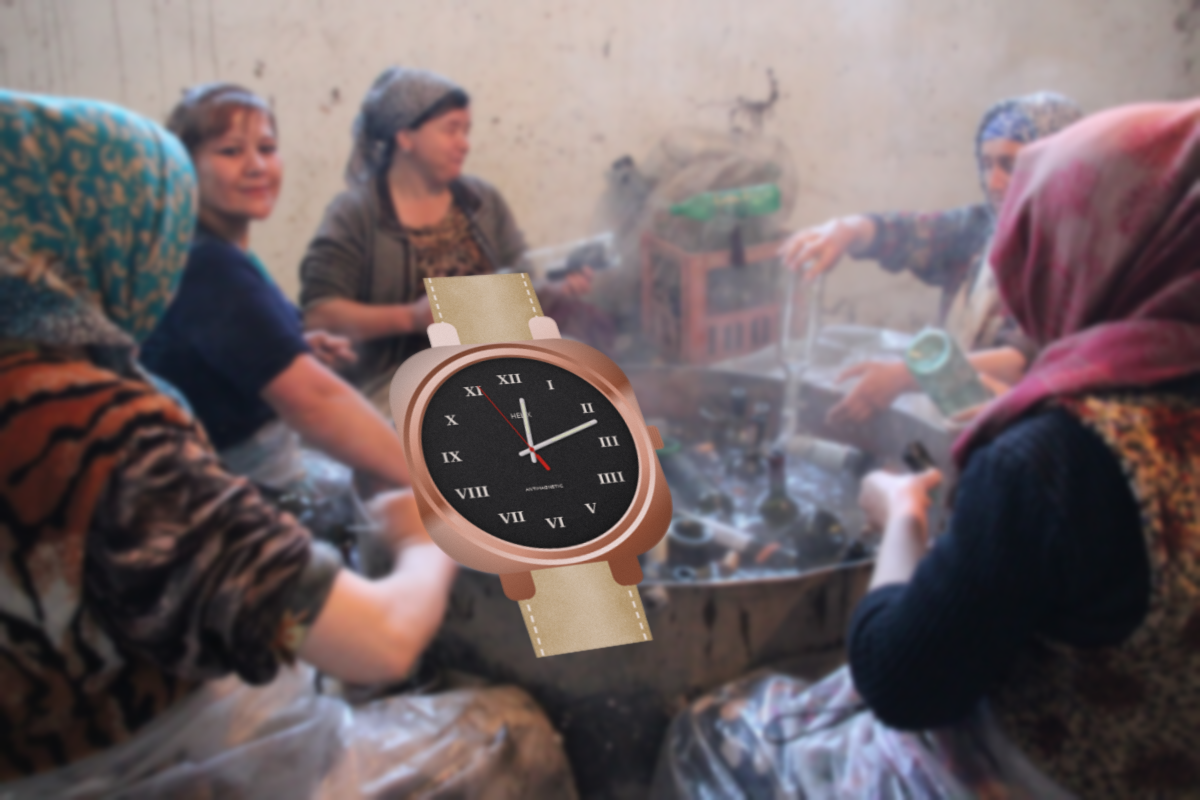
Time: h=12 m=11 s=56
